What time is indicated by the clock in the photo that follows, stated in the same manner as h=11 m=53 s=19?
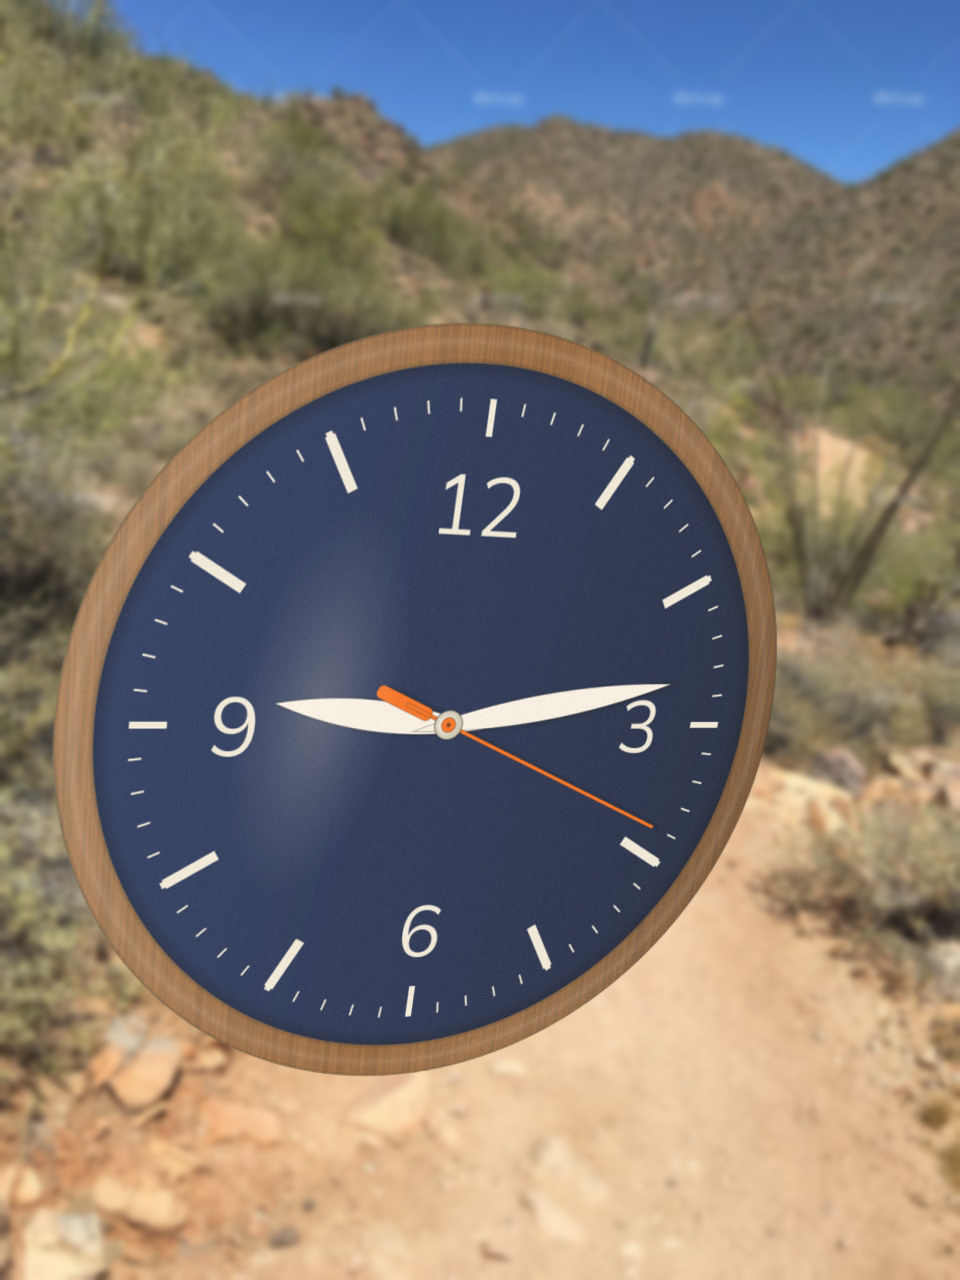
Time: h=9 m=13 s=19
